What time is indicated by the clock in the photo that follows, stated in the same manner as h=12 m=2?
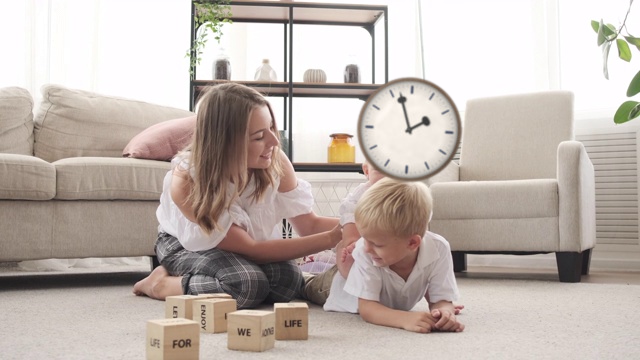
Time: h=1 m=57
